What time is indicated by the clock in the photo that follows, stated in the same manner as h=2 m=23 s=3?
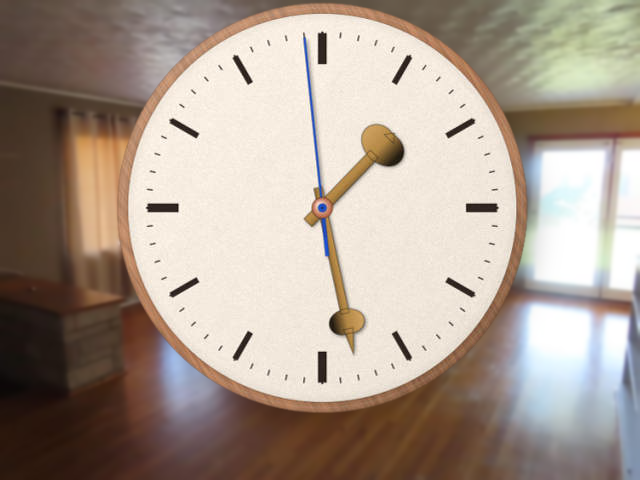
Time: h=1 m=27 s=59
